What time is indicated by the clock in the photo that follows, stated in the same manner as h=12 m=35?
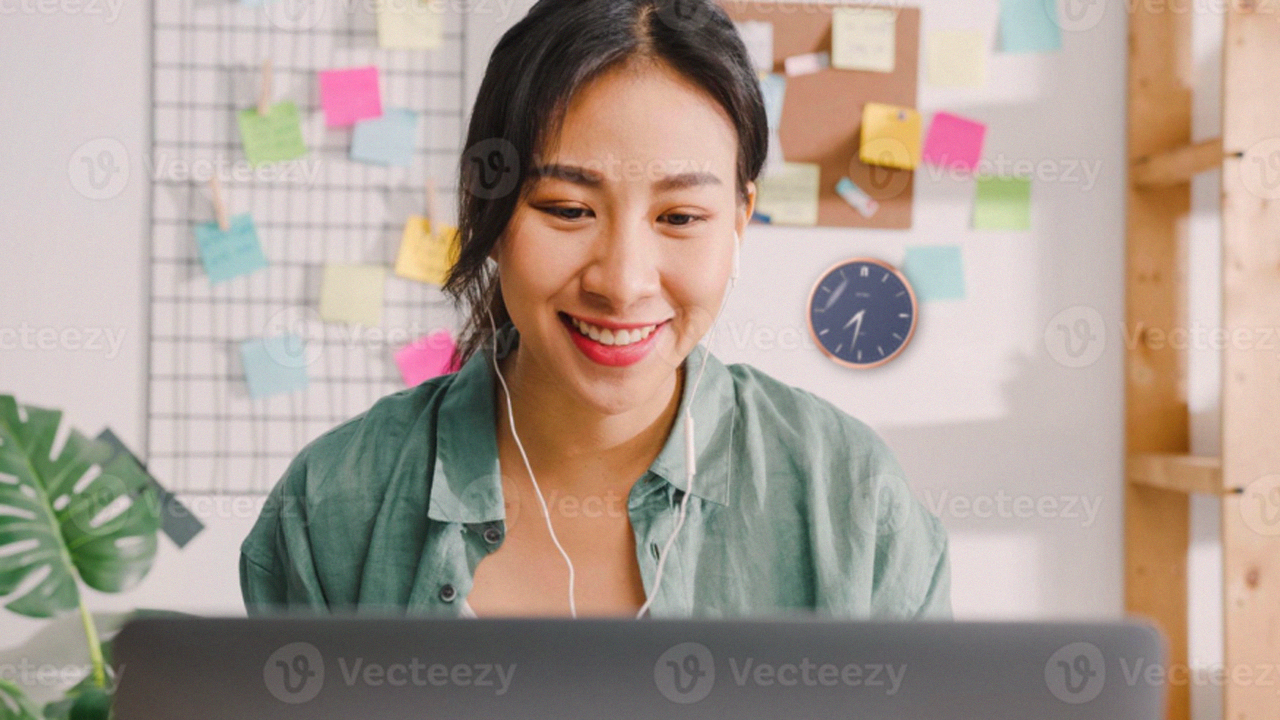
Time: h=7 m=32
